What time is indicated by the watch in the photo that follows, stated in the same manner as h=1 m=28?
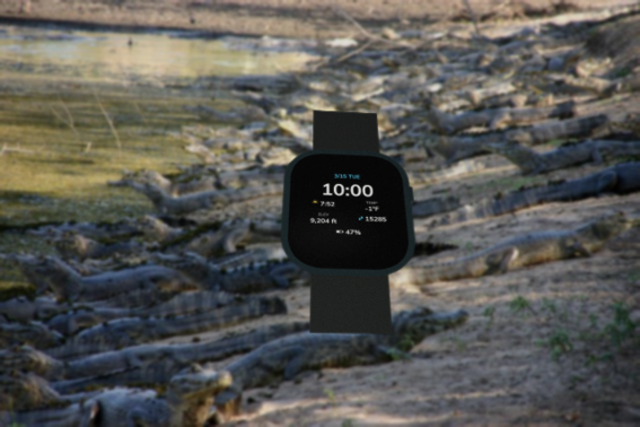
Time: h=10 m=0
